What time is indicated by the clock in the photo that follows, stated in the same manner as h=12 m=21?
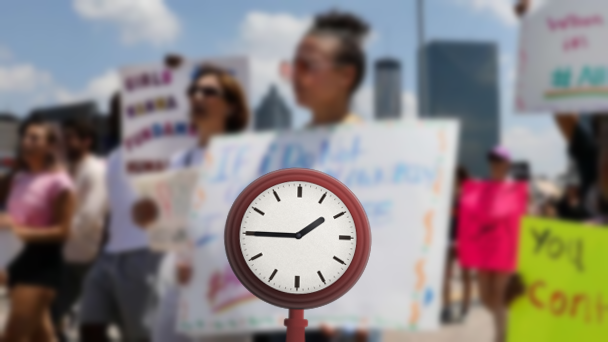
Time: h=1 m=45
